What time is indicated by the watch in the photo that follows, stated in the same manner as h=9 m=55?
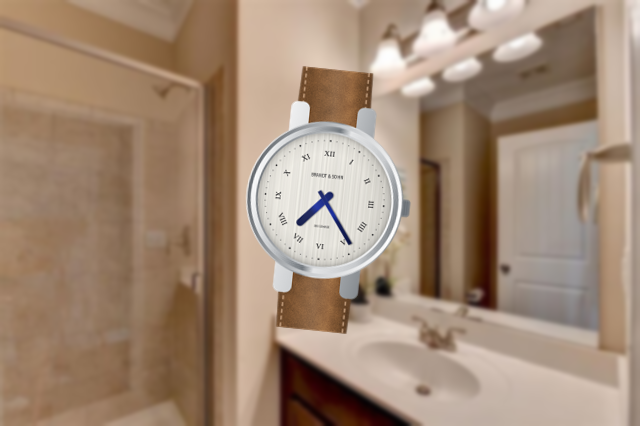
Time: h=7 m=24
